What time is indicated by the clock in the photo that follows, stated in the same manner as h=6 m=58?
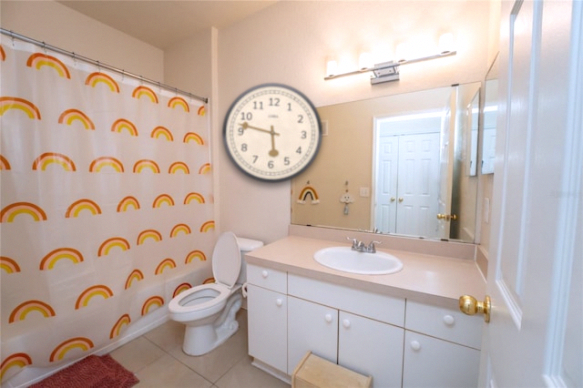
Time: h=5 m=47
